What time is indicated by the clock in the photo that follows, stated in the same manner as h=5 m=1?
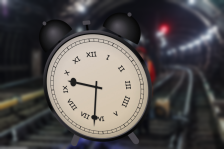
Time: h=9 m=32
